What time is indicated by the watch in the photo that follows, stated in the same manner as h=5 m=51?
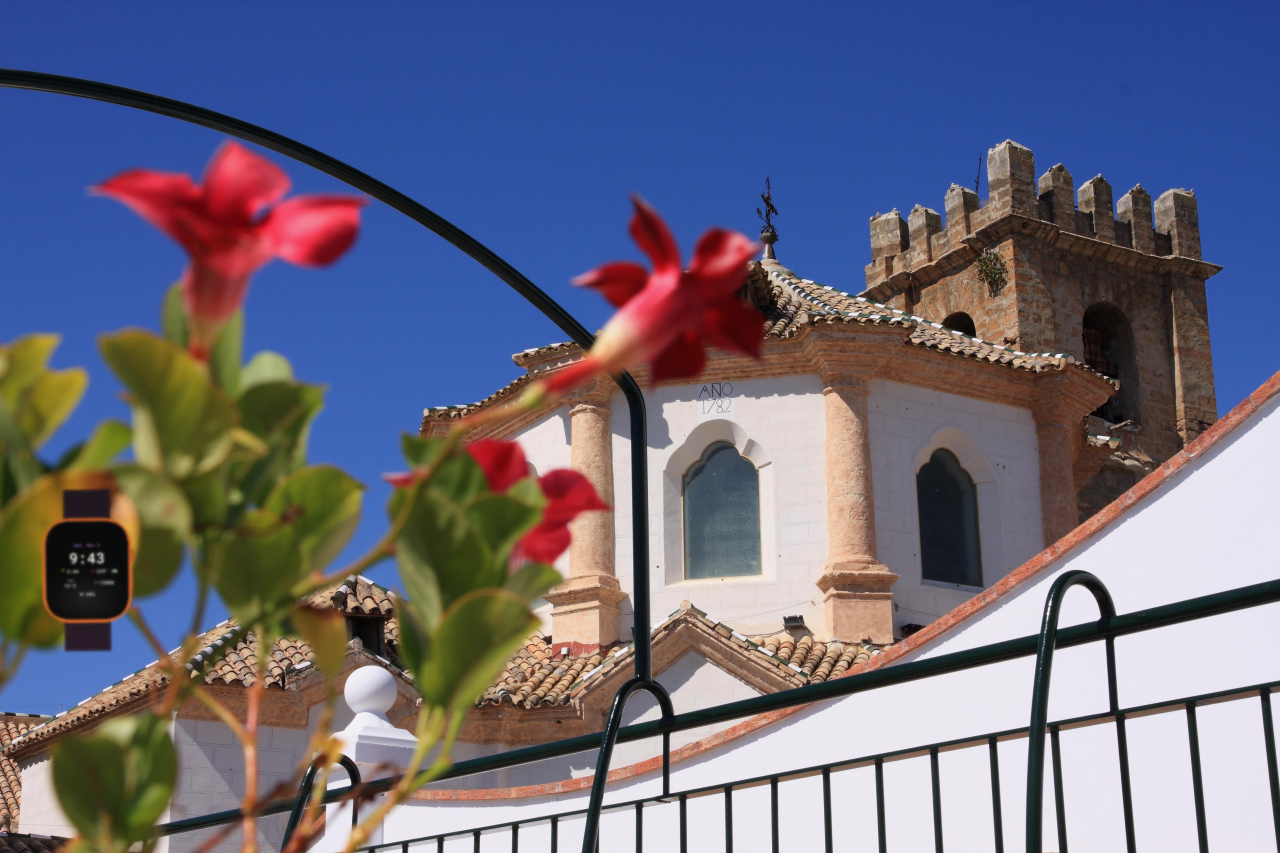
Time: h=9 m=43
